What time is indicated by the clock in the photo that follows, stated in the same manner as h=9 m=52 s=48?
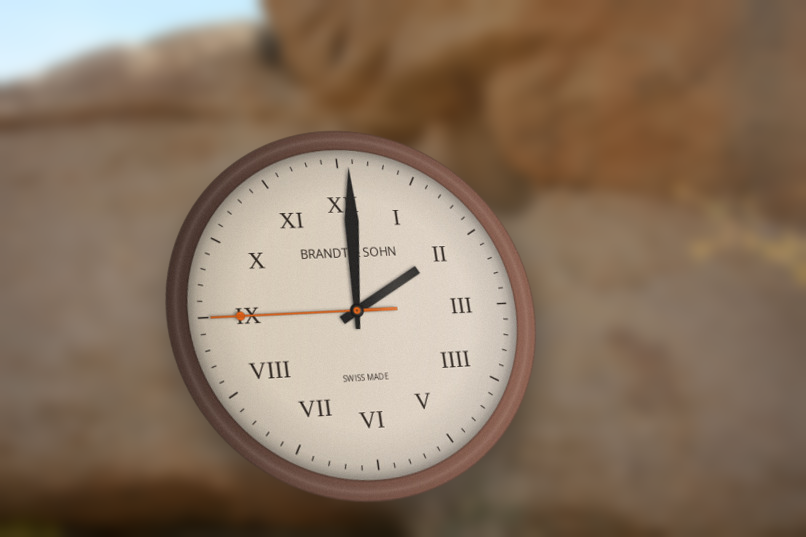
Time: h=2 m=0 s=45
